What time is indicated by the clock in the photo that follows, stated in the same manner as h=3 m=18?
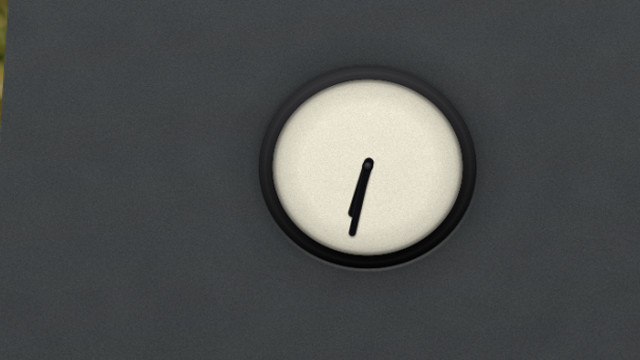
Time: h=6 m=32
